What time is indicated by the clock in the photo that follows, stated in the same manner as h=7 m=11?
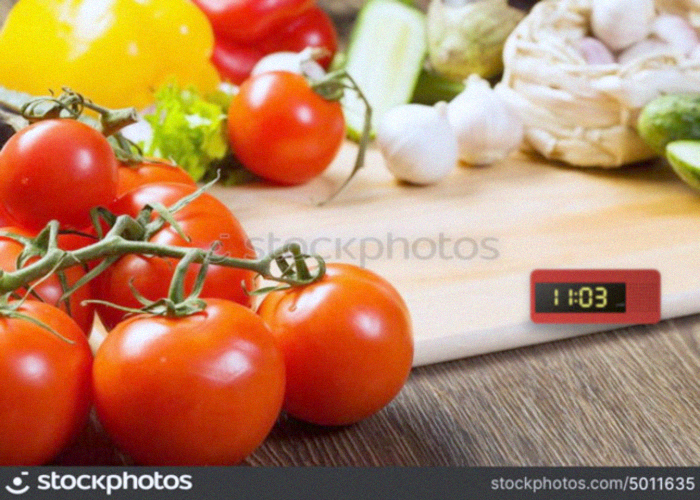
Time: h=11 m=3
